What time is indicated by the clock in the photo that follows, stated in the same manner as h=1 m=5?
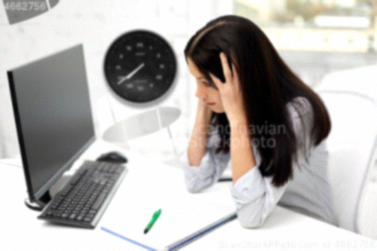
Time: h=7 m=39
